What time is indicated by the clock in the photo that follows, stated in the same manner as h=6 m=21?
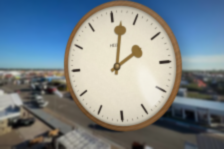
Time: h=2 m=2
